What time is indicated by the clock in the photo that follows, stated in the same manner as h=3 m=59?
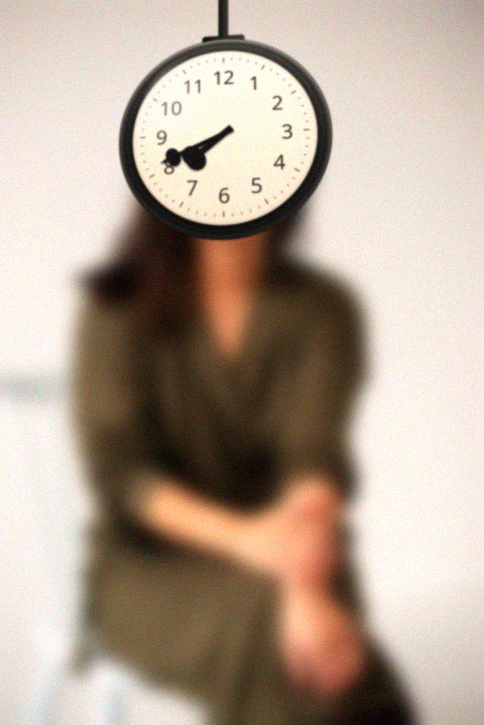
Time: h=7 m=41
